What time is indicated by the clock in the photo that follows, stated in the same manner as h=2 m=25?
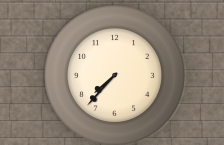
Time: h=7 m=37
